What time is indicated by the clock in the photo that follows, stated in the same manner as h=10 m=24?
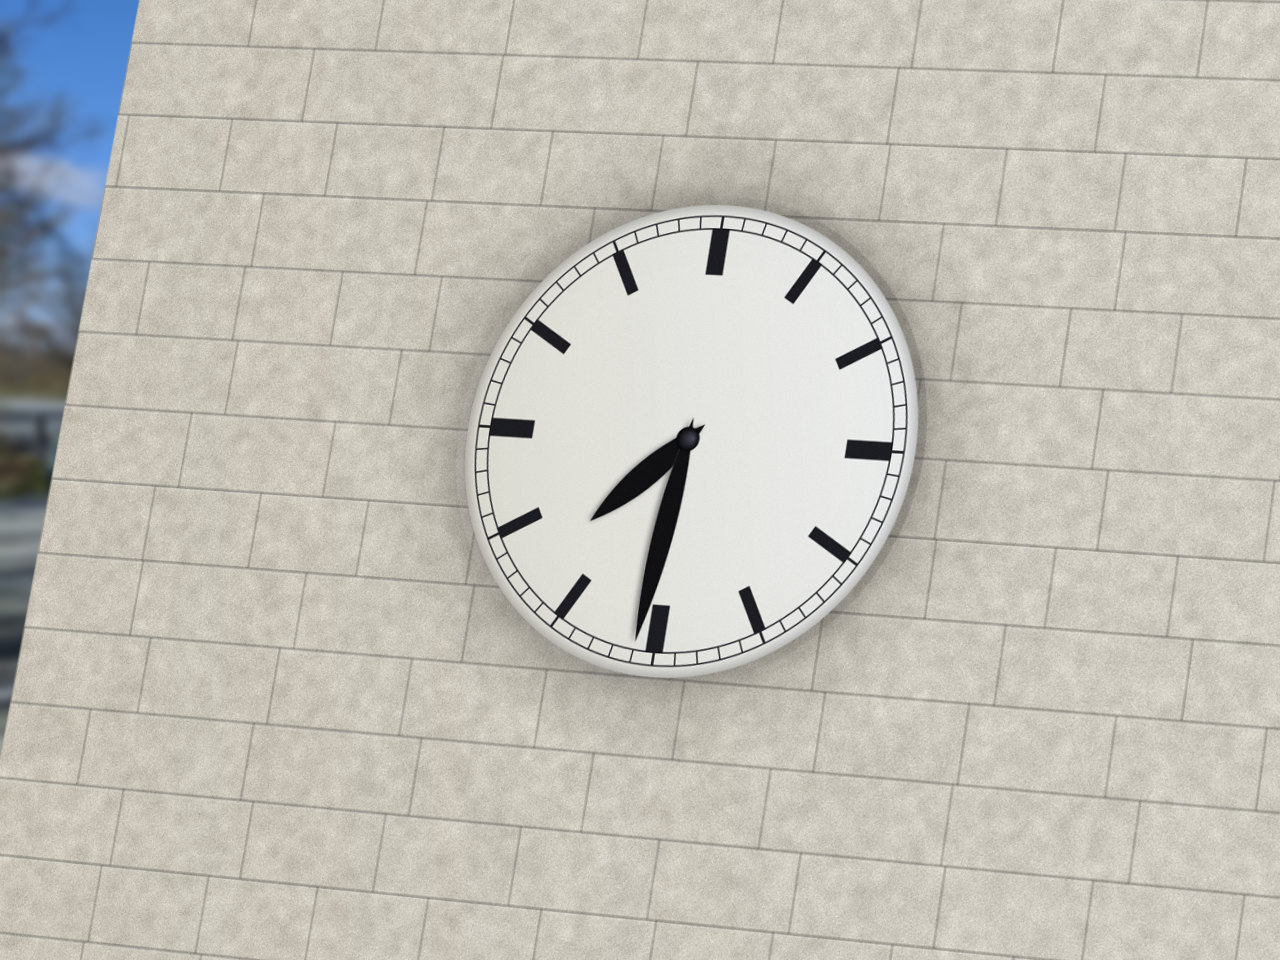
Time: h=7 m=31
